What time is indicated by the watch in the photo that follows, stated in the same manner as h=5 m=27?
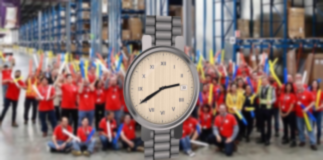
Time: h=2 m=40
